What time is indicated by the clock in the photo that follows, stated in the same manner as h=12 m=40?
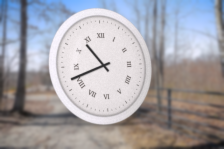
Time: h=10 m=42
